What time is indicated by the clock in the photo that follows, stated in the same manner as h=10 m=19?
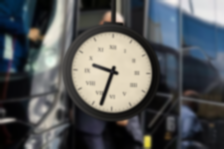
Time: h=9 m=33
